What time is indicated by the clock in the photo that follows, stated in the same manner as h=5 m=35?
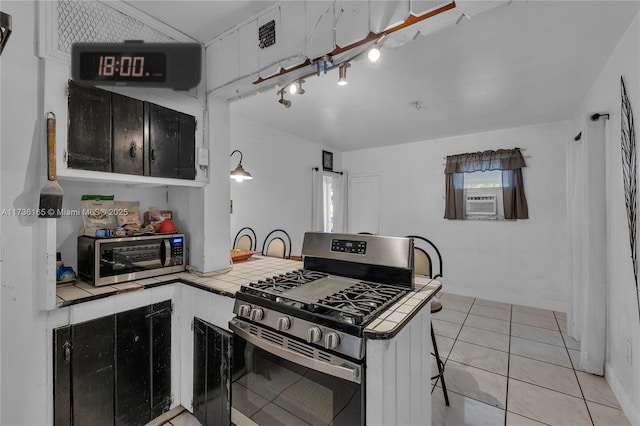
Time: h=18 m=0
